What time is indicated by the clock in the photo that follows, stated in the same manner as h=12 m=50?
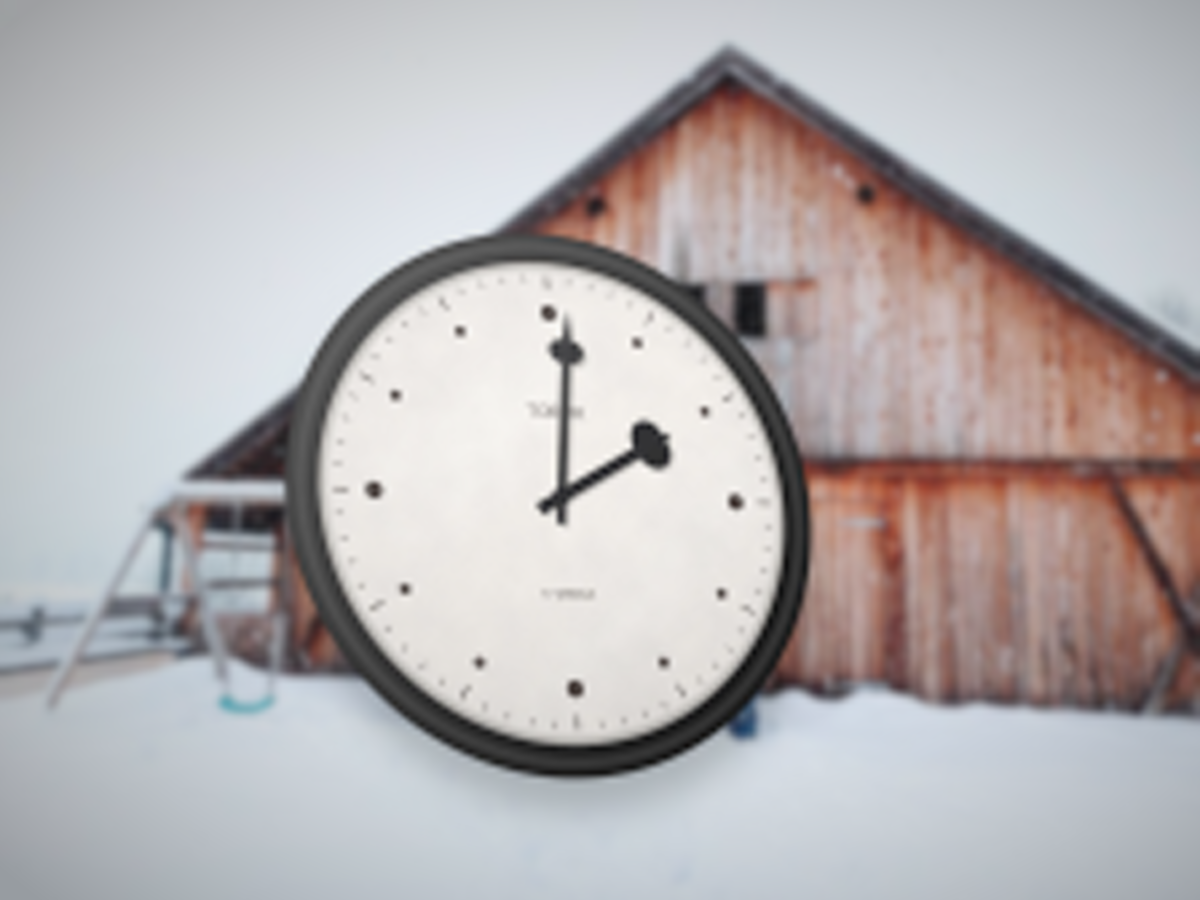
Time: h=2 m=1
